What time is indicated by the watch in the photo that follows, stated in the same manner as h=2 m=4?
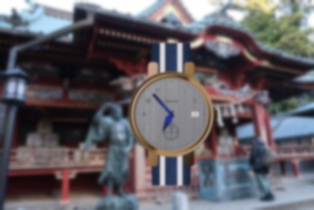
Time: h=6 m=53
